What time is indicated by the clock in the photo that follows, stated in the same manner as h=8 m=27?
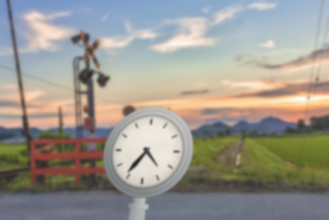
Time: h=4 m=36
